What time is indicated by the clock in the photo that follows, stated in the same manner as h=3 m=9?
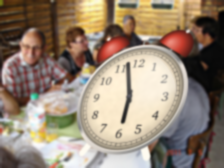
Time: h=5 m=57
